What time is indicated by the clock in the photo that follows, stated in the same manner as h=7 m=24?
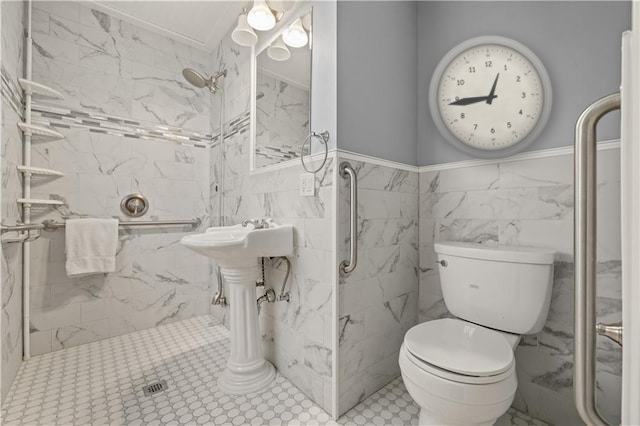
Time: h=12 m=44
